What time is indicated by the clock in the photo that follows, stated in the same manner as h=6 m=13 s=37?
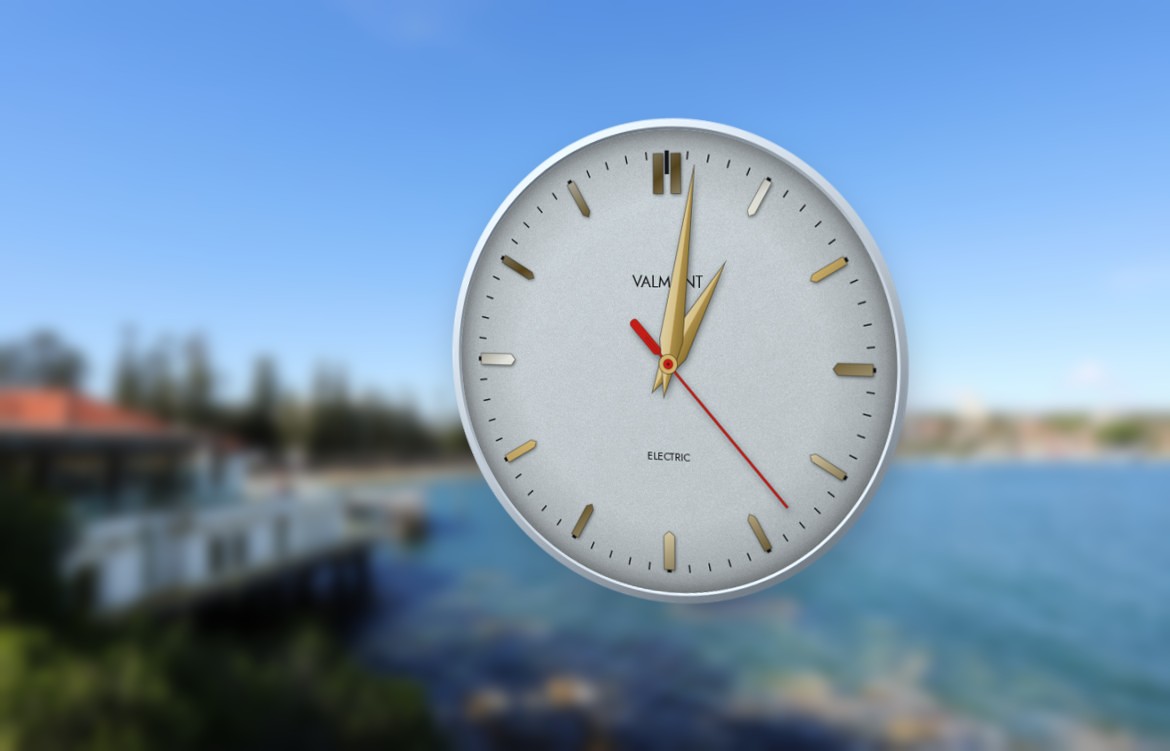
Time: h=1 m=1 s=23
